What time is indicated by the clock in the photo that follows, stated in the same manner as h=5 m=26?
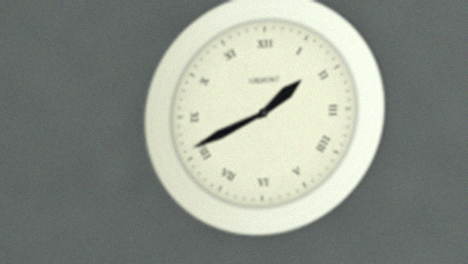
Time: h=1 m=41
